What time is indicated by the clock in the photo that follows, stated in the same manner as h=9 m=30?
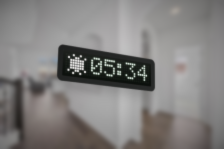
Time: h=5 m=34
